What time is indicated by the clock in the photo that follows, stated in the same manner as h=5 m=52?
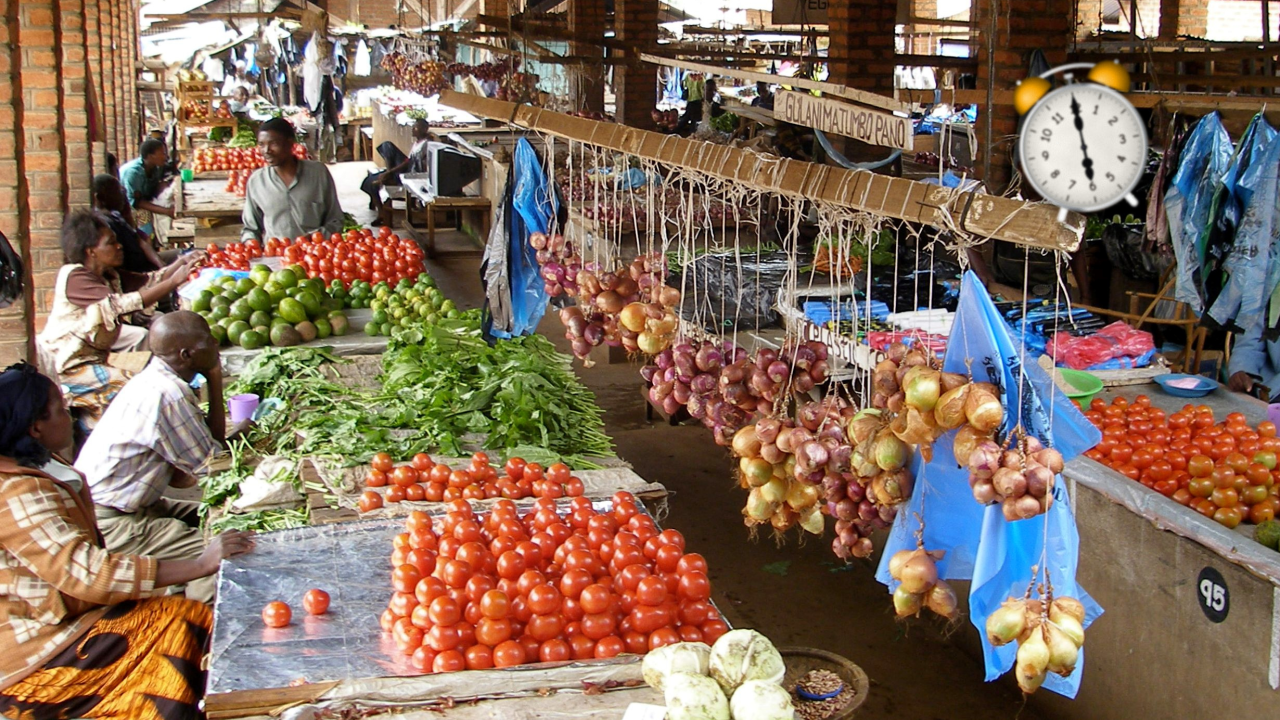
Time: h=6 m=0
